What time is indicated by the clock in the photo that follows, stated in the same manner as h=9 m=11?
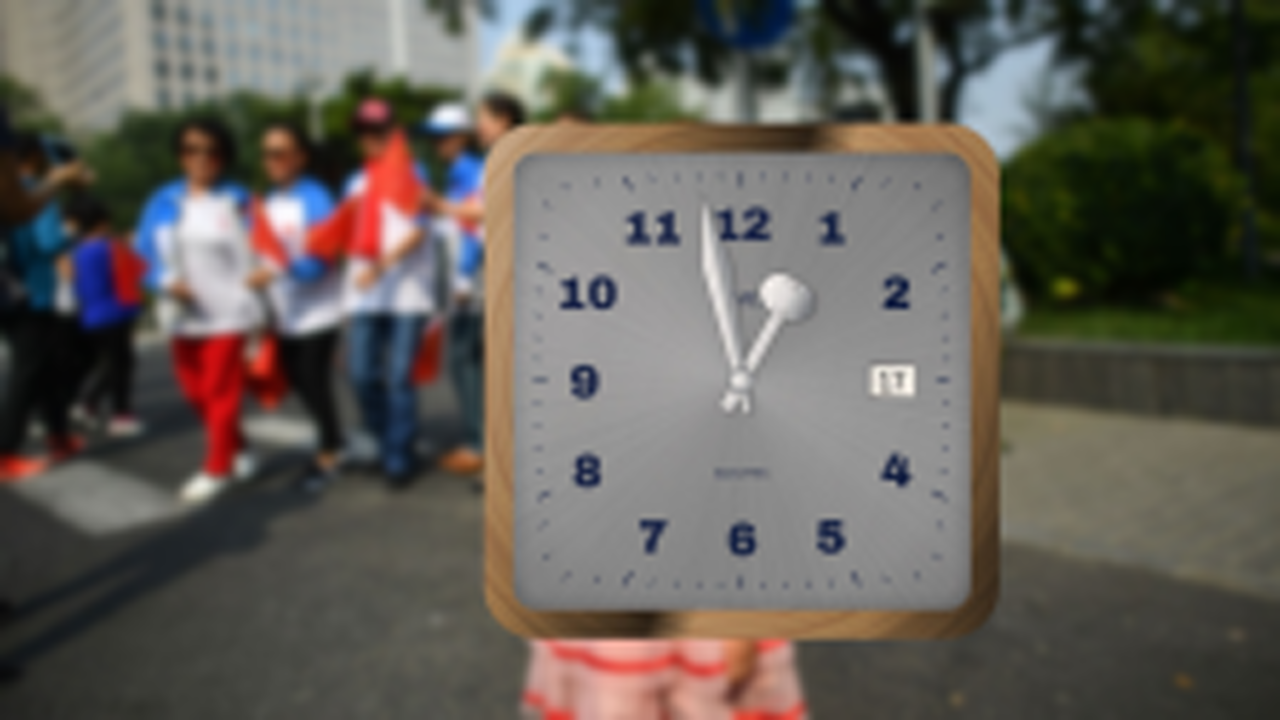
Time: h=12 m=58
